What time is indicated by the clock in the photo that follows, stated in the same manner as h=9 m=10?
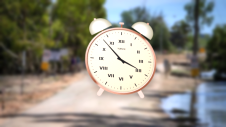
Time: h=3 m=53
